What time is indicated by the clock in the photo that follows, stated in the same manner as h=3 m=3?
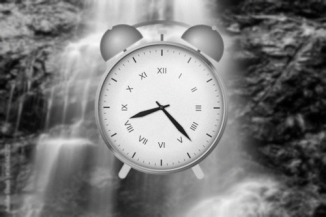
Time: h=8 m=23
